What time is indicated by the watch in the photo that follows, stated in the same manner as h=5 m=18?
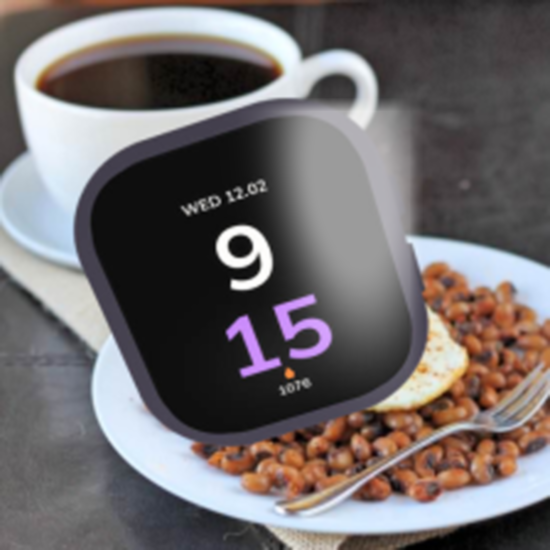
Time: h=9 m=15
